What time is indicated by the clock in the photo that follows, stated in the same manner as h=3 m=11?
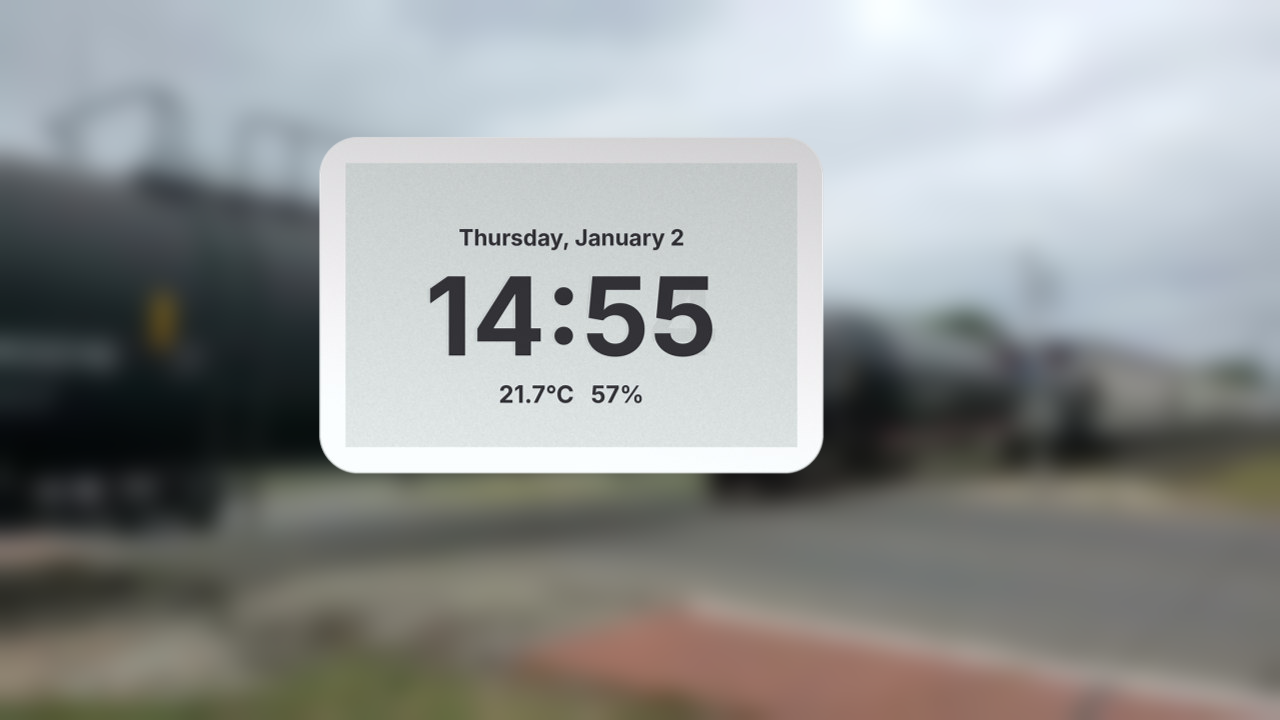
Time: h=14 m=55
